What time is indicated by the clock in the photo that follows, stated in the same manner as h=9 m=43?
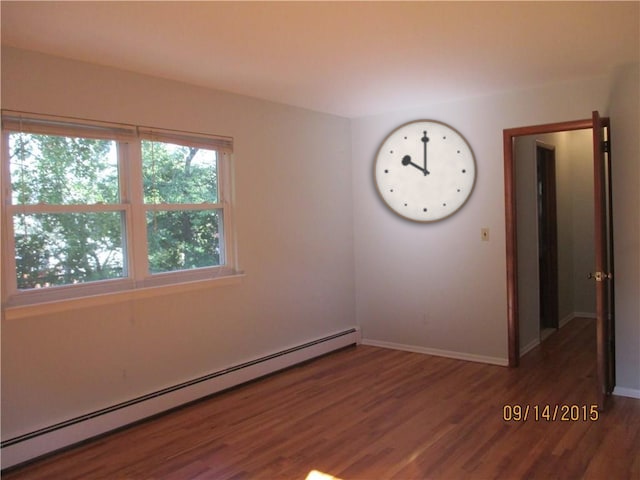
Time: h=10 m=0
